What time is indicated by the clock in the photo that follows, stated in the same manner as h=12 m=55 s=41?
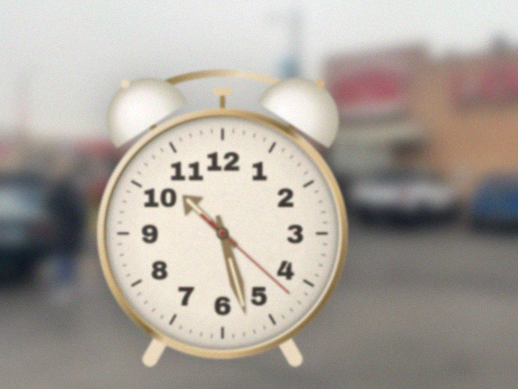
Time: h=10 m=27 s=22
